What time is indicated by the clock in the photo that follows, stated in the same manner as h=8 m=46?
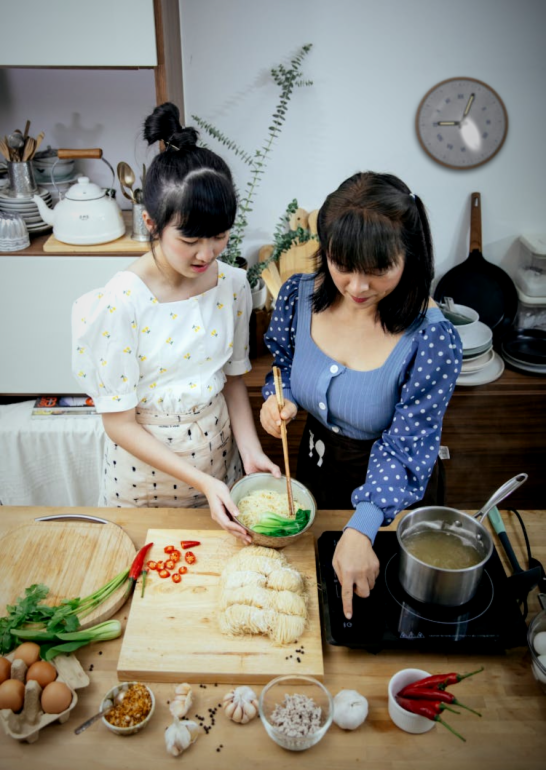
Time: h=9 m=4
